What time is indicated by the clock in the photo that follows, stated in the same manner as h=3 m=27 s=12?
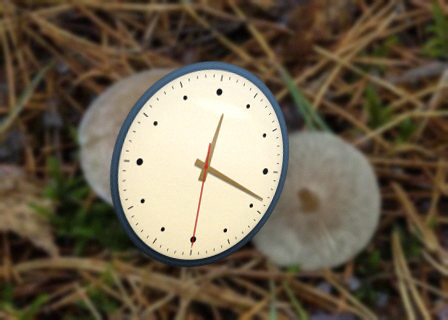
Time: h=12 m=18 s=30
